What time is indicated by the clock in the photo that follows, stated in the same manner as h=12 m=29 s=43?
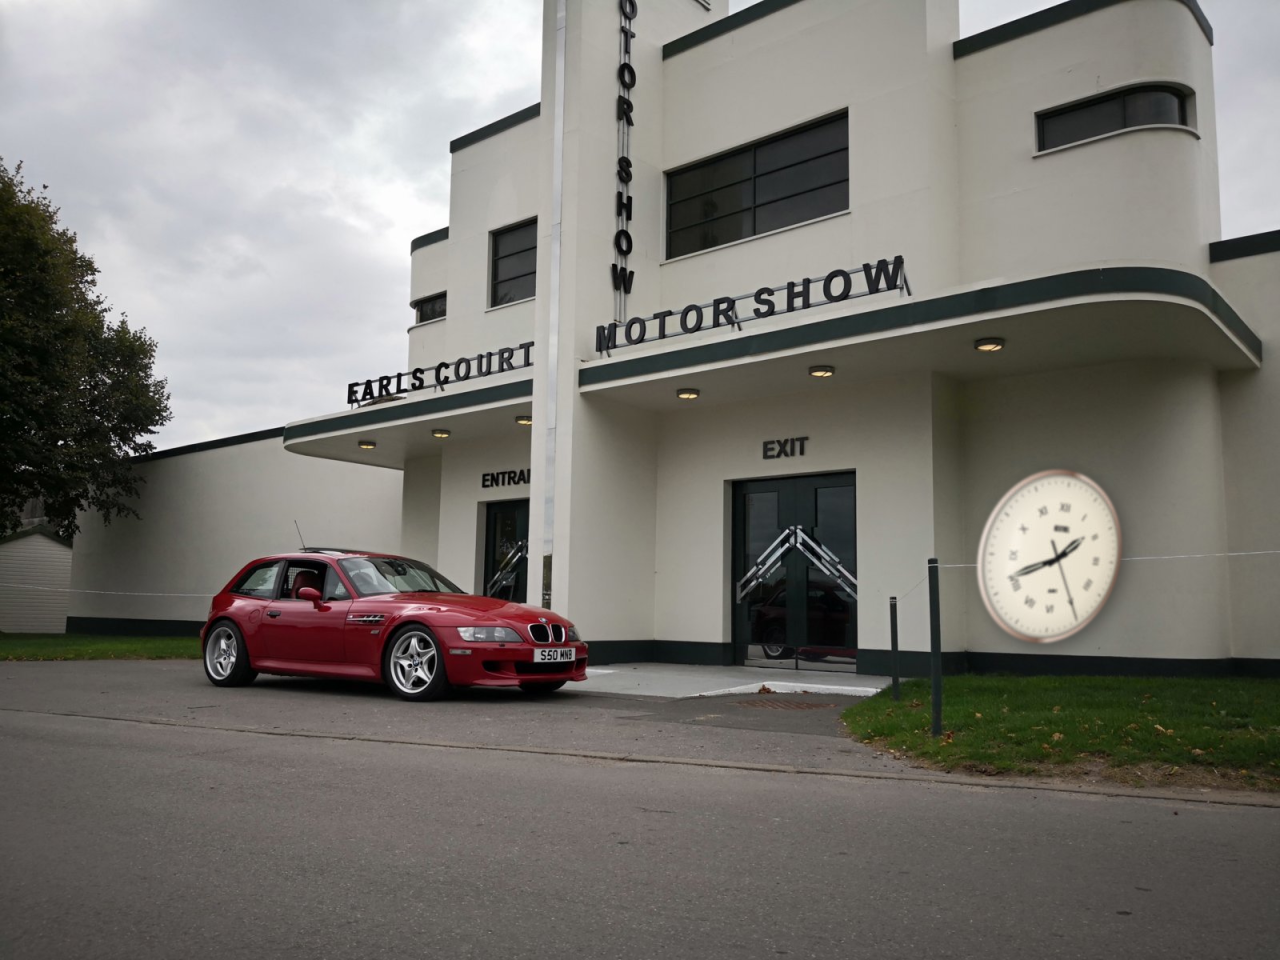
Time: h=1 m=41 s=25
